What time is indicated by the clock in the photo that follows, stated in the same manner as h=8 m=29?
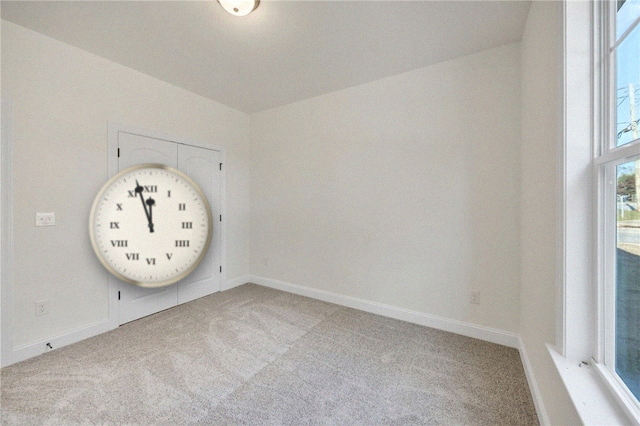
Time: h=11 m=57
